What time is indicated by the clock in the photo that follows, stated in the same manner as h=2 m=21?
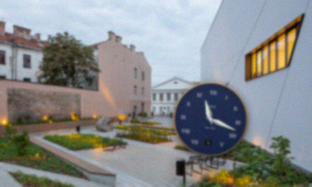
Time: h=11 m=18
